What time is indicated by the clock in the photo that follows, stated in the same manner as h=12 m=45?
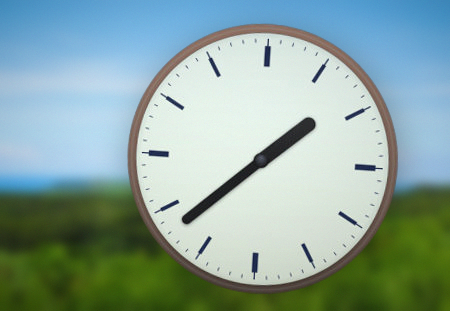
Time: h=1 m=38
